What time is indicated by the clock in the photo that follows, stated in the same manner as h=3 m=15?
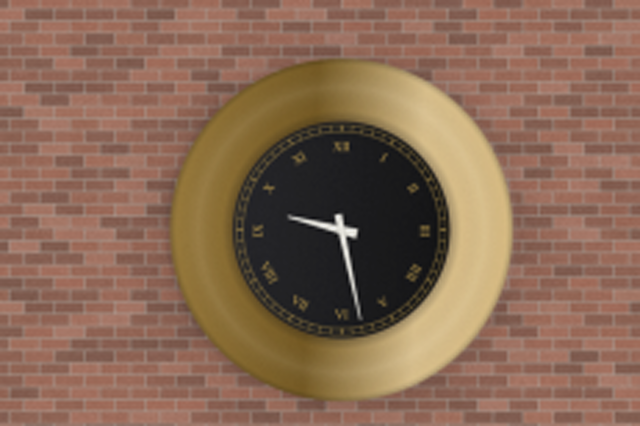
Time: h=9 m=28
